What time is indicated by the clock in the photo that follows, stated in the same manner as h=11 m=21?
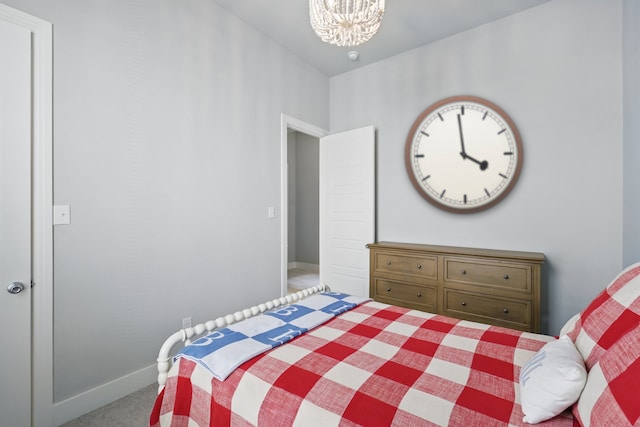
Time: h=3 m=59
